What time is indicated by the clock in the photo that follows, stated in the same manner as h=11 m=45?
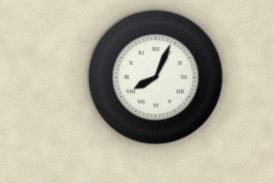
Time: h=8 m=4
